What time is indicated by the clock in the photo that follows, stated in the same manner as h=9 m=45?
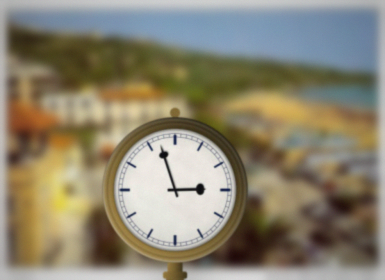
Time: h=2 m=57
